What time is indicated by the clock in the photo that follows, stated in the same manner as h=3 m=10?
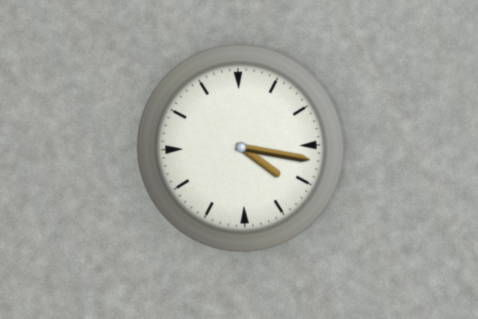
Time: h=4 m=17
